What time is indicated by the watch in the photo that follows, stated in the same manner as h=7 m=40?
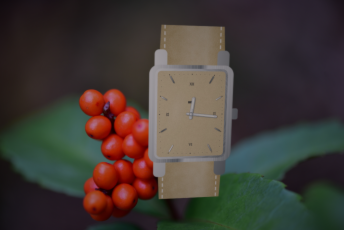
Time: h=12 m=16
